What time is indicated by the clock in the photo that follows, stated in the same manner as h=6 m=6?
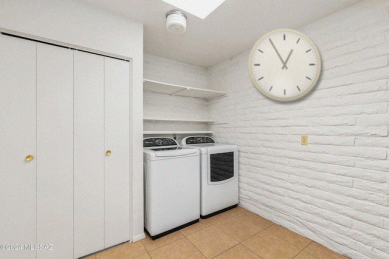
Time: h=12 m=55
